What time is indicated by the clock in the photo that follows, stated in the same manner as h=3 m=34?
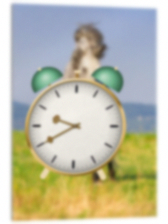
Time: h=9 m=40
